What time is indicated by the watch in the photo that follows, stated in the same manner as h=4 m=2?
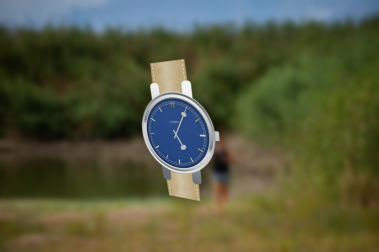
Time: h=5 m=5
